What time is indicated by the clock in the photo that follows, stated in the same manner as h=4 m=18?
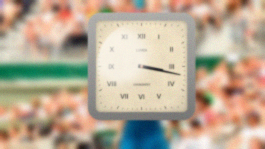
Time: h=3 m=17
